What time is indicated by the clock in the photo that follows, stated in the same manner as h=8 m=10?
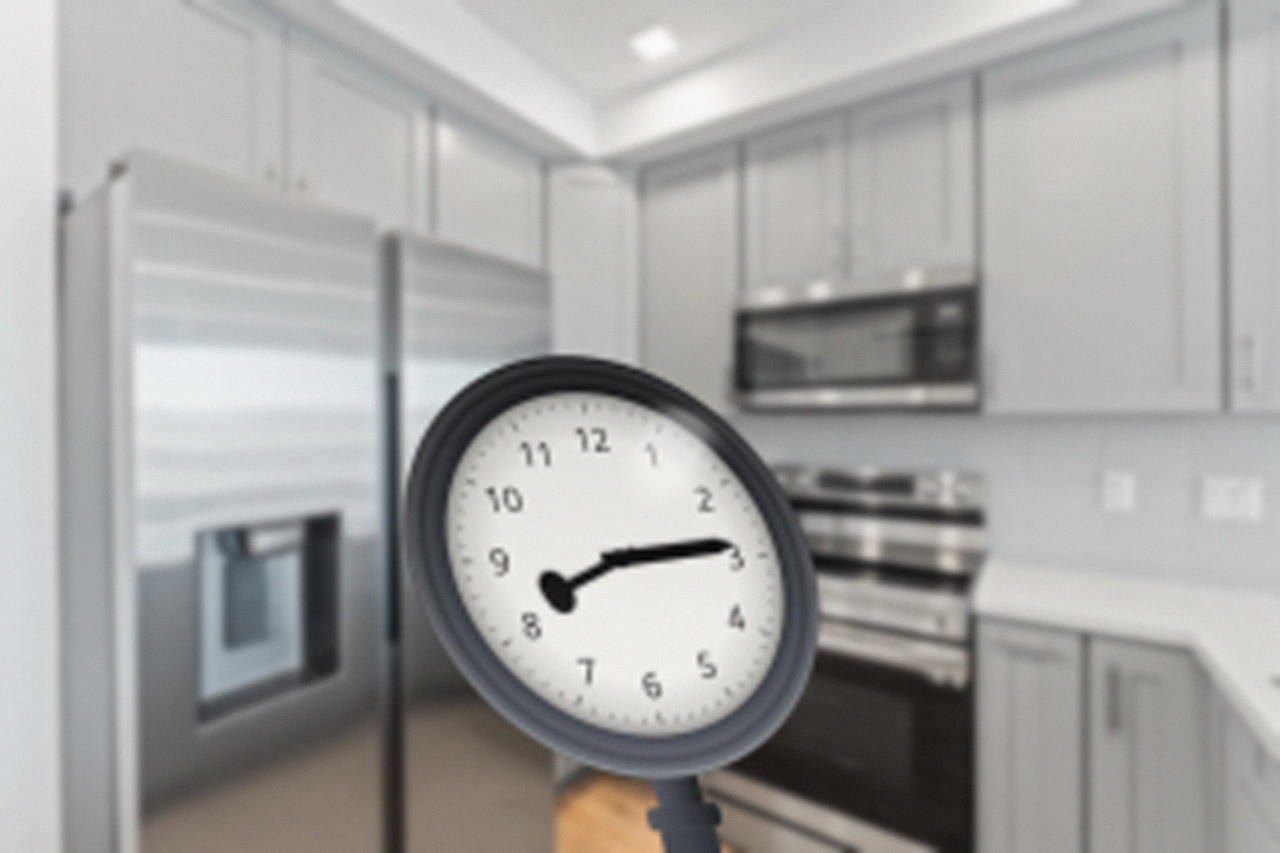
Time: h=8 m=14
